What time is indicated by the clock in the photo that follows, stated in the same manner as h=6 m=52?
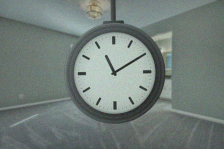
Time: h=11 m=10
